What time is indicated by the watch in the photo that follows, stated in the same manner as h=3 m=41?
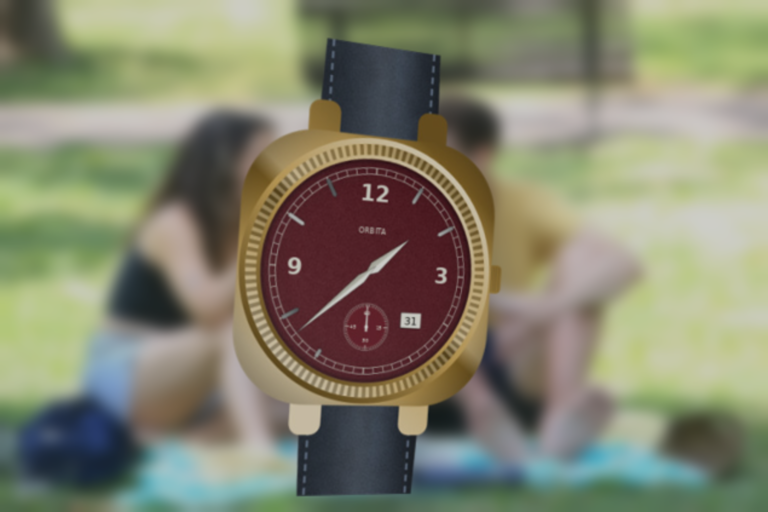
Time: h=1 m=38
